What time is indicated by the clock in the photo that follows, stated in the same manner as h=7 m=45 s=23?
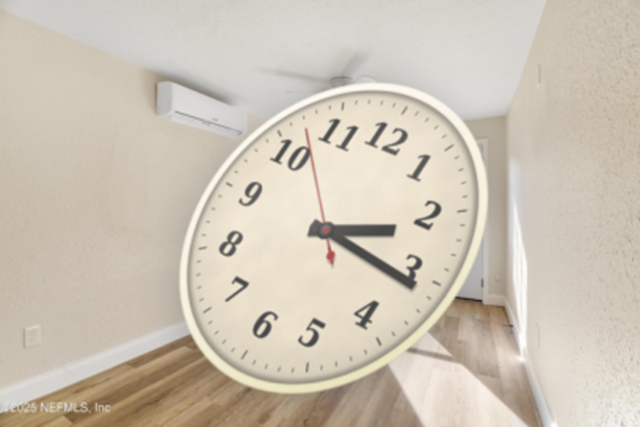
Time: h=2 m=15 s=52
